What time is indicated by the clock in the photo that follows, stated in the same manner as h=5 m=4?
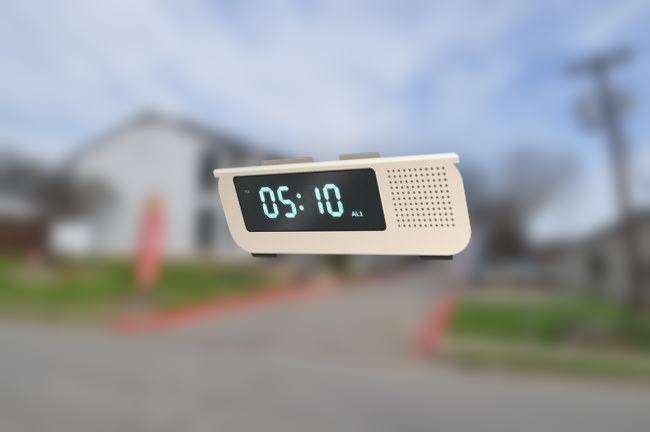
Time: h=5 m=10
